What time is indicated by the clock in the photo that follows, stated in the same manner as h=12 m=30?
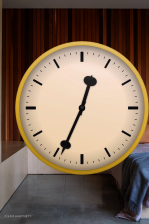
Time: h=12 m=34
